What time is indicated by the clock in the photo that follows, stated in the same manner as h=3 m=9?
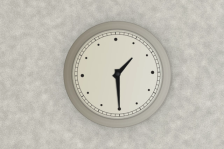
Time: h=1 m=30
